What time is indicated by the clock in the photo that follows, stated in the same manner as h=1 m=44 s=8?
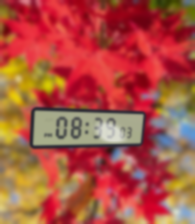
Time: h=8 m=39 s=3
